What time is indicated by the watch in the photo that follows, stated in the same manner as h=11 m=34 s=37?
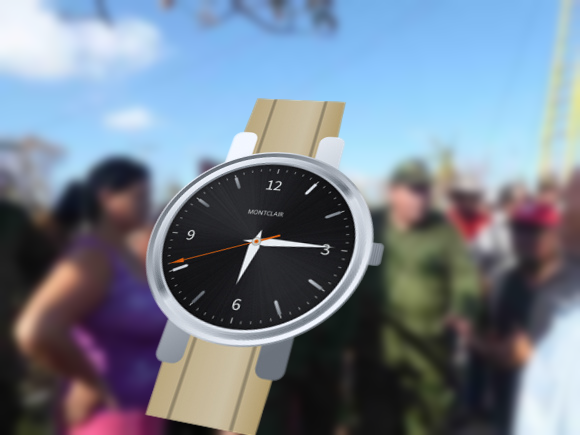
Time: h=6 m=14 s=41
